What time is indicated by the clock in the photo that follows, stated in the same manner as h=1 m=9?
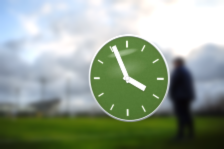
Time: h=3 m=56
